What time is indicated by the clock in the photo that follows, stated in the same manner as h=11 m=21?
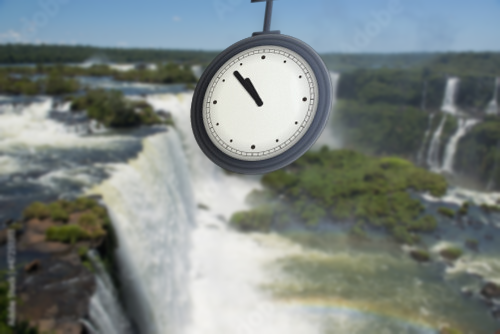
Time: h=10 m=53
